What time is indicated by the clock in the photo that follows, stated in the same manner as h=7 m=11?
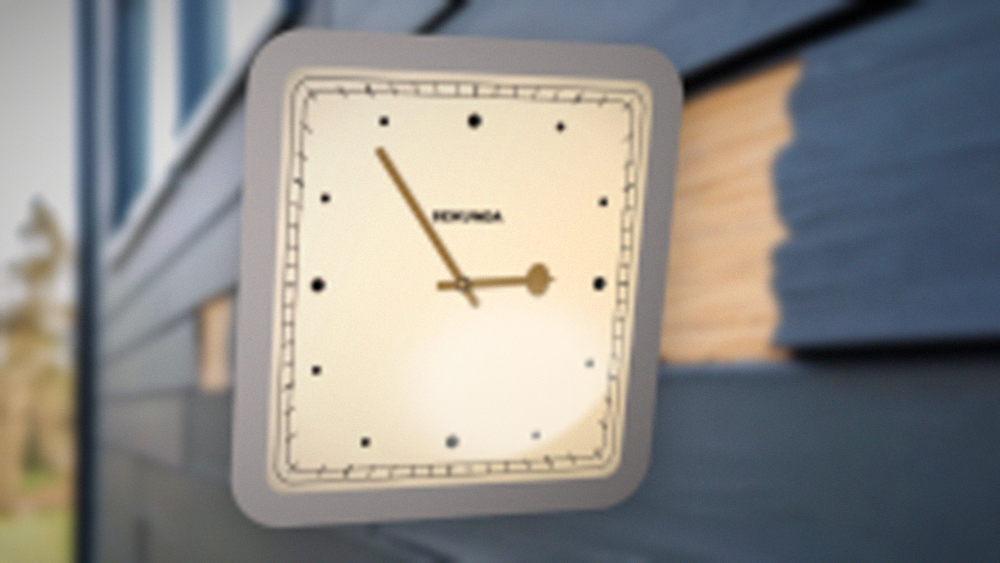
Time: h=2 m=54
